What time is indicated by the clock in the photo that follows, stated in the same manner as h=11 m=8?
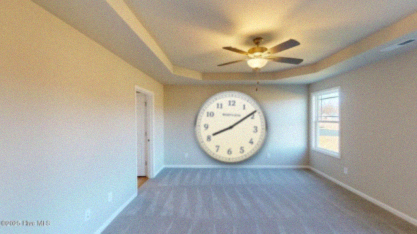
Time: h=8 m=9
